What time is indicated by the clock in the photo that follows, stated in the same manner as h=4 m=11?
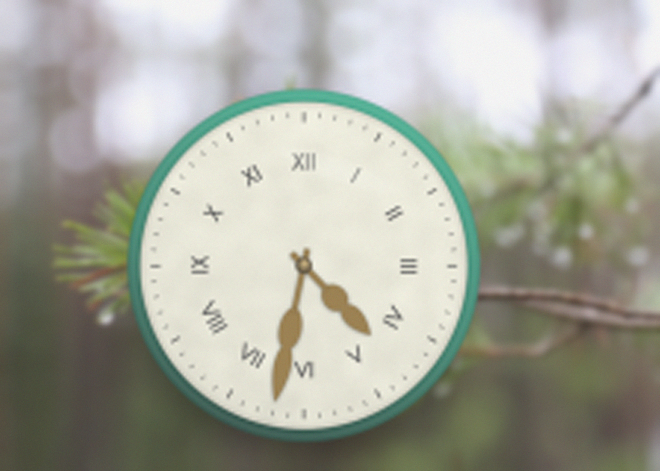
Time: h=4 m=32
